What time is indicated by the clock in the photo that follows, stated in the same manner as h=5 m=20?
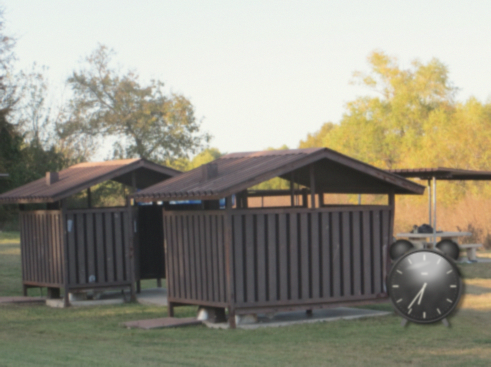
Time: h=6 m=36
